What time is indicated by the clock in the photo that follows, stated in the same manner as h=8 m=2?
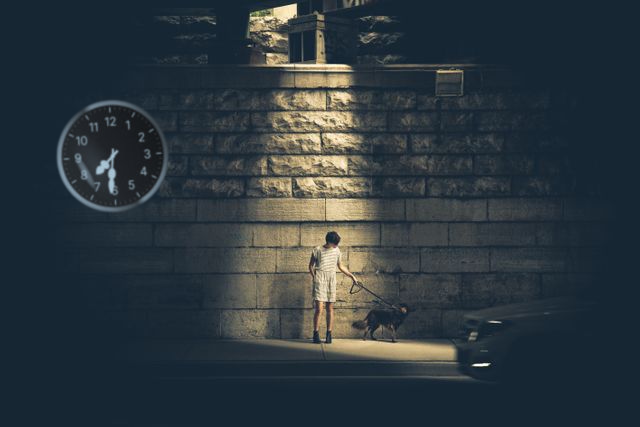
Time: h=7 m=31
